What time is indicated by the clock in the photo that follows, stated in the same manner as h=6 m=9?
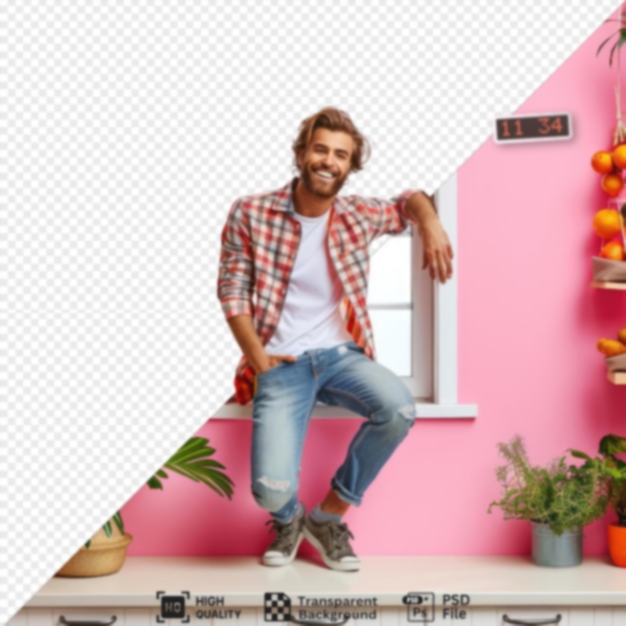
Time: h=11 m=34
